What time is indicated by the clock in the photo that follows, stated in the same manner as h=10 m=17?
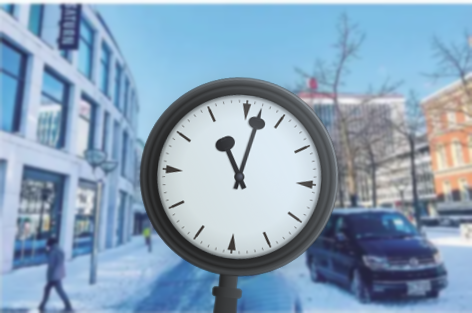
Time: h=11 m=2
